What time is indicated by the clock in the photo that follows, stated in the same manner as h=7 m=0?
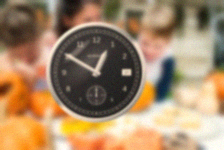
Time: h=12 m=50
